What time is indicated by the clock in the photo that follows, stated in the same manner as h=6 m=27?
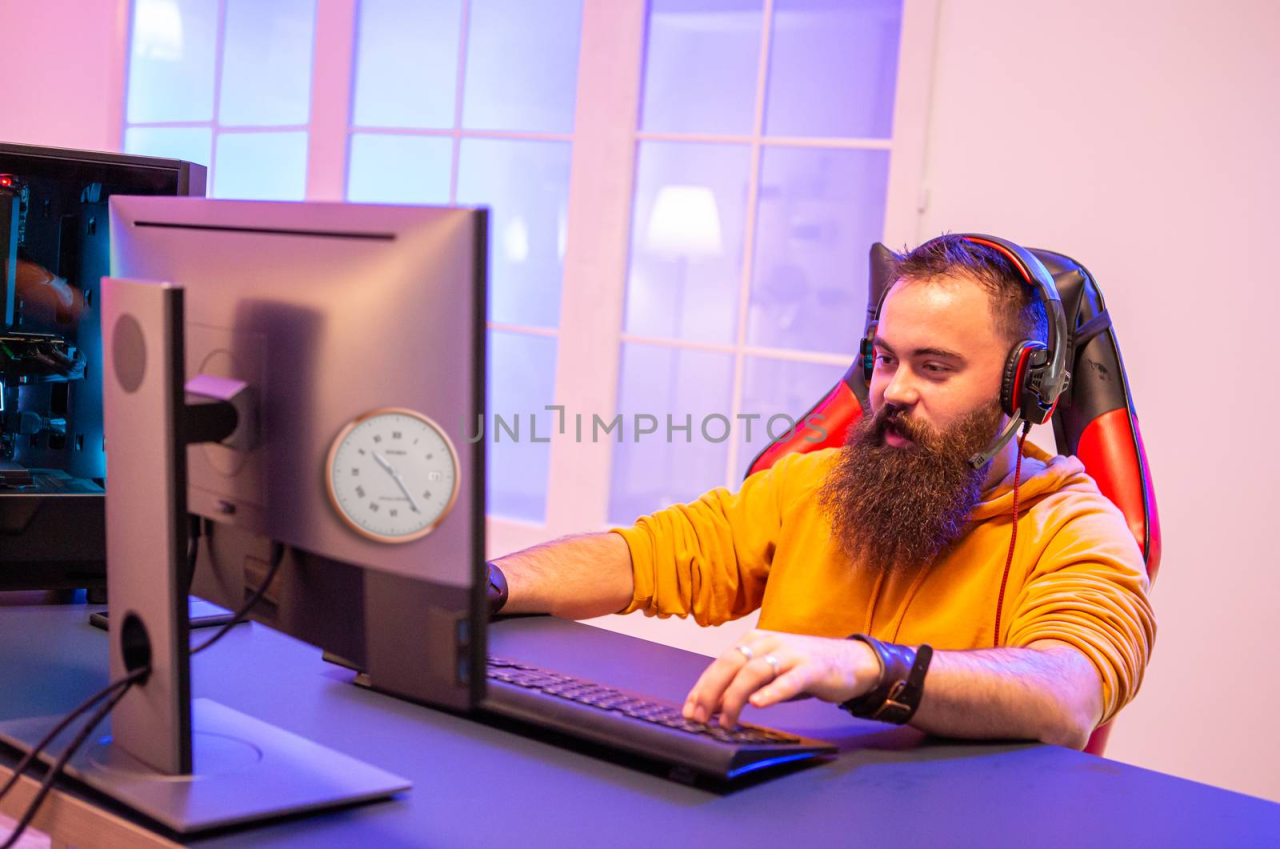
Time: h=10 m=24
